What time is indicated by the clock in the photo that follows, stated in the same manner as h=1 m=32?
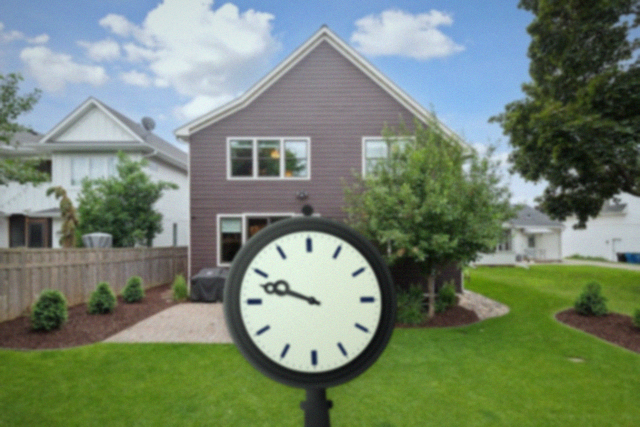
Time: h=9 m=48
